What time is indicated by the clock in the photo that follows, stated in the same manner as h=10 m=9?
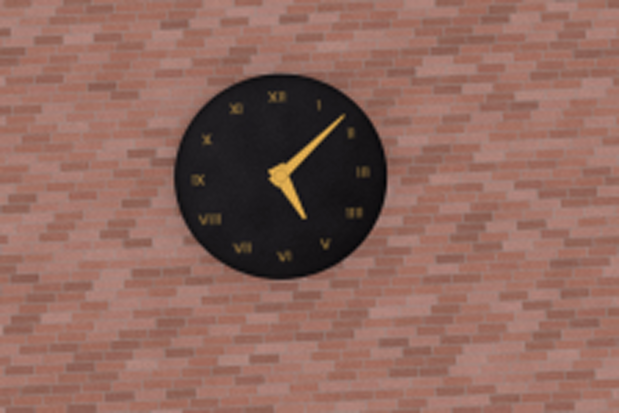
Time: h=5 m=8
